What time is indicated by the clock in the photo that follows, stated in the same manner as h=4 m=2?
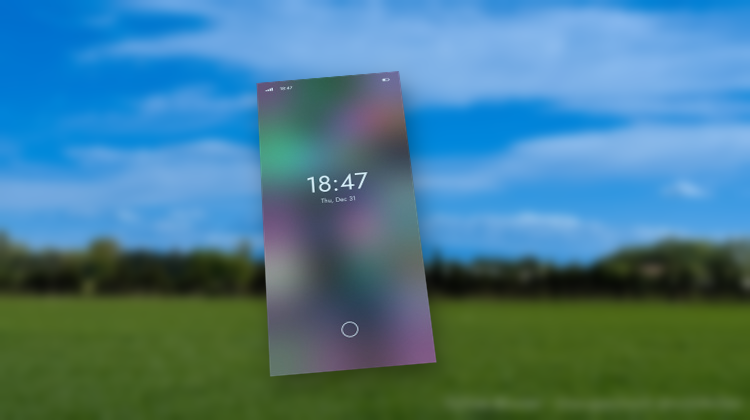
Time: h=18 m=47
